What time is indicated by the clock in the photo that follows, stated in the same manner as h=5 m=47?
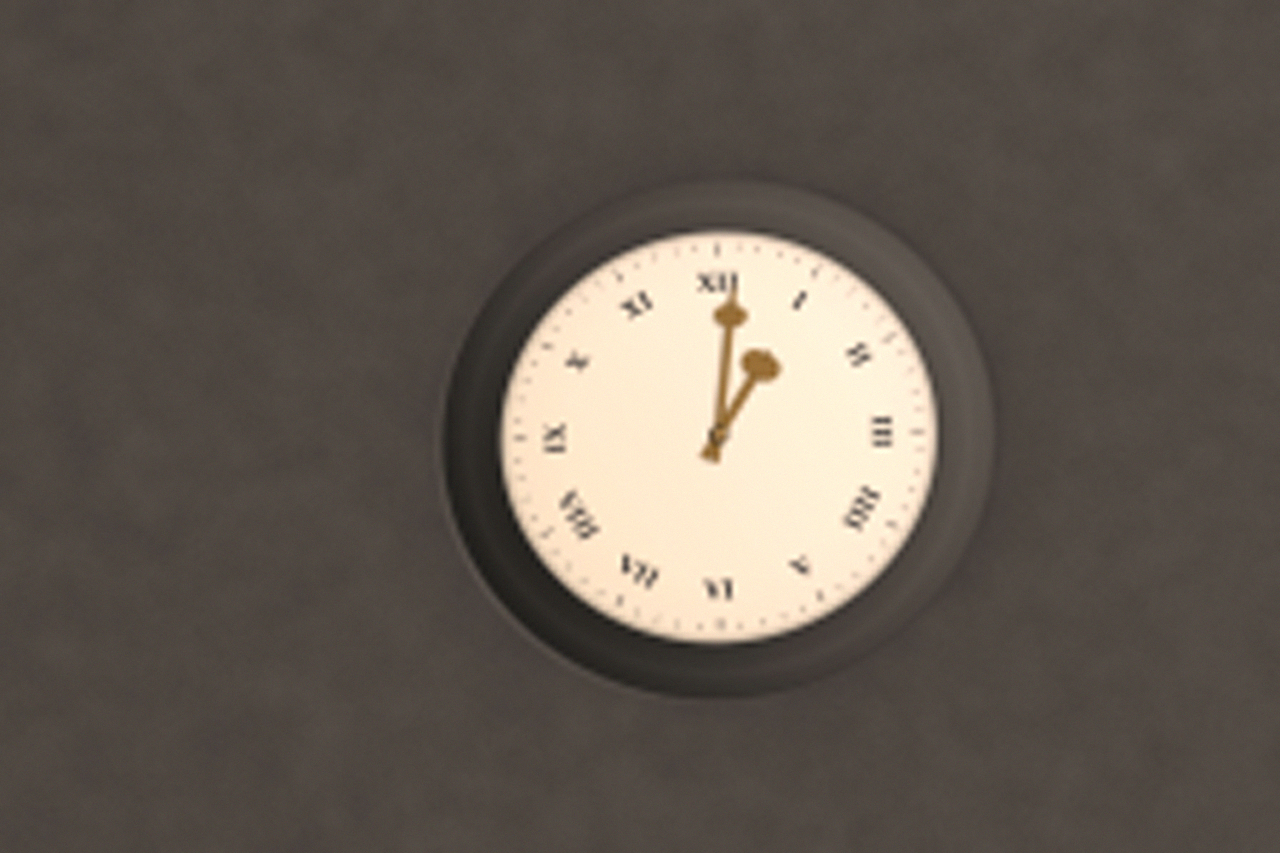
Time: h=1 m=1
